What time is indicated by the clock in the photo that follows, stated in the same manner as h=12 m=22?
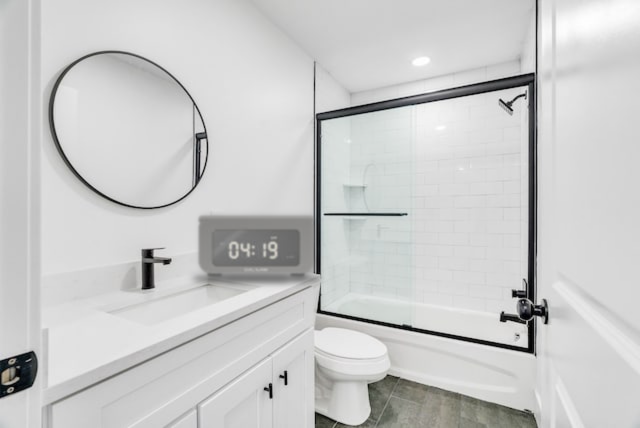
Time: h=4 m=19
